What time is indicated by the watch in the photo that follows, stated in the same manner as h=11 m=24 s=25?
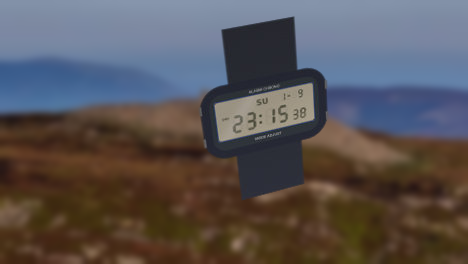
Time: h=23 m=15 s=38
